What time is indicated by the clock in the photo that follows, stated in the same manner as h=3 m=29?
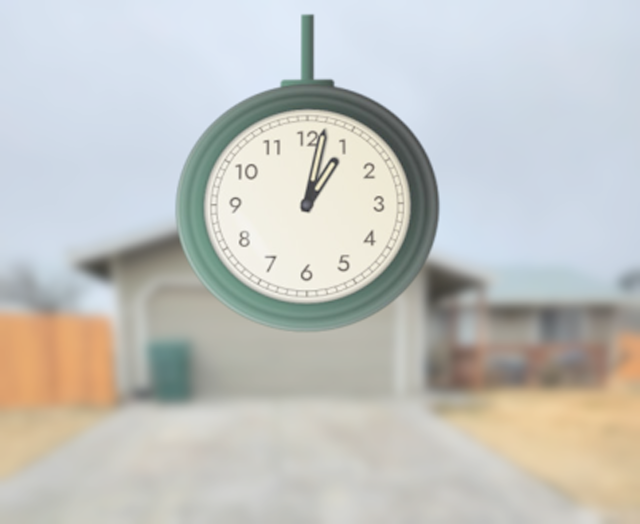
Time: h=1 m=2
